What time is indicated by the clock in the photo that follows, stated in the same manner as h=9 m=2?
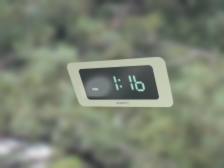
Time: h=1 m=16
